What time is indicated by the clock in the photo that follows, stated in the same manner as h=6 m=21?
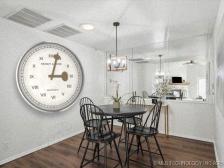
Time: h=3 m=3
